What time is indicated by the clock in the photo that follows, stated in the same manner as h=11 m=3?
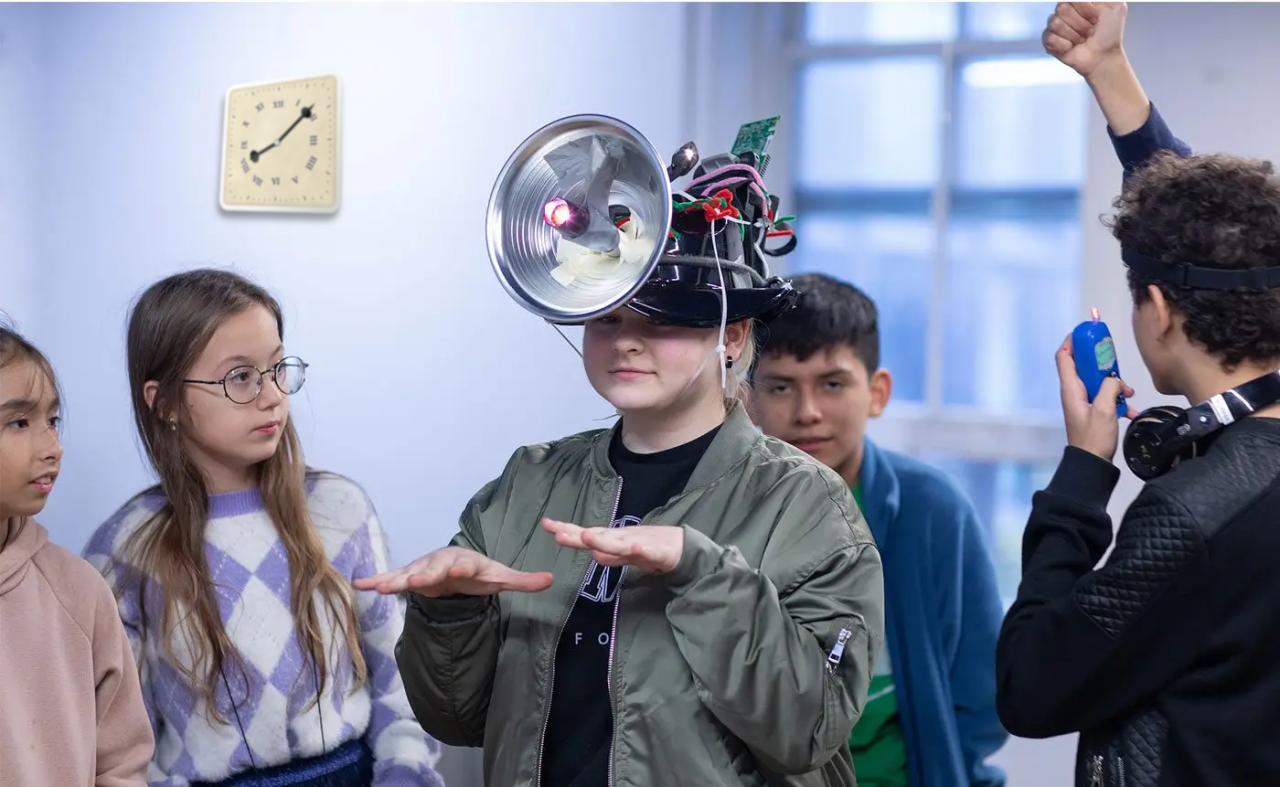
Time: h=8 m=8
